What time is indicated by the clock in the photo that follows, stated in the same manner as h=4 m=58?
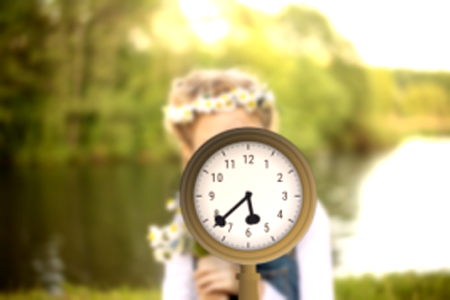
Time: h=5 m=38
